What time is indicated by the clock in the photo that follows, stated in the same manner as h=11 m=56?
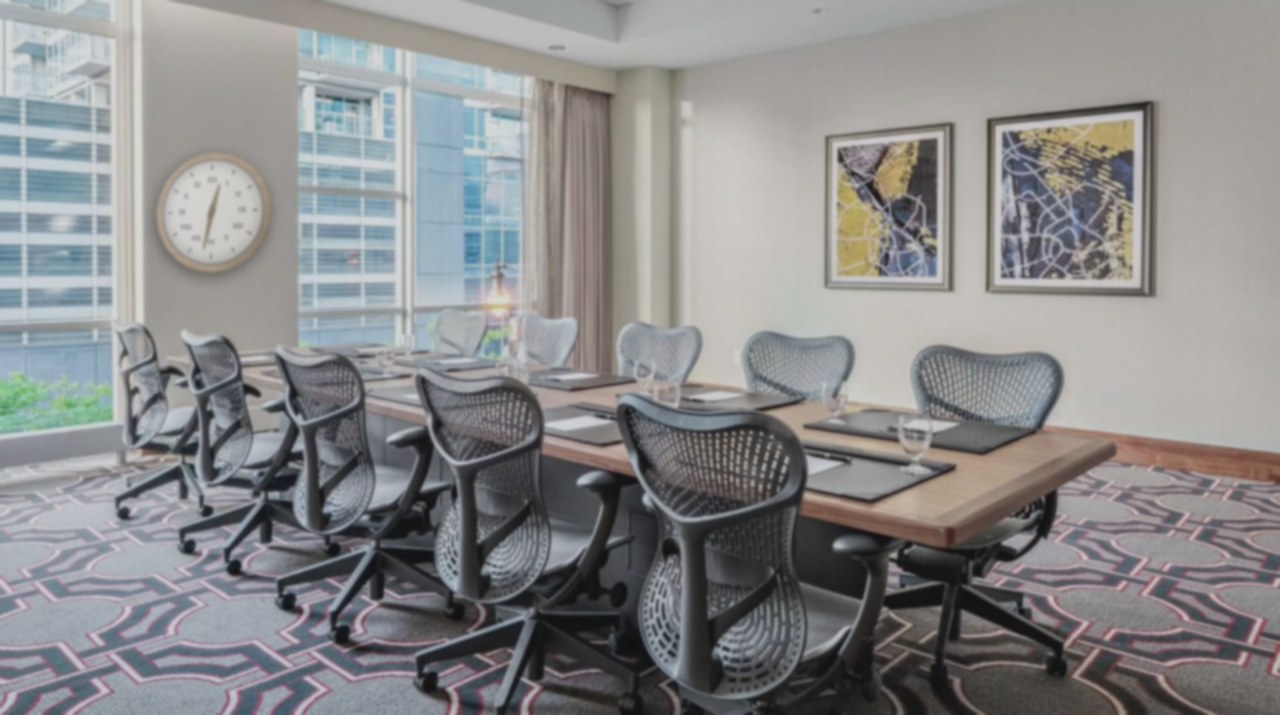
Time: h=12 m=32
